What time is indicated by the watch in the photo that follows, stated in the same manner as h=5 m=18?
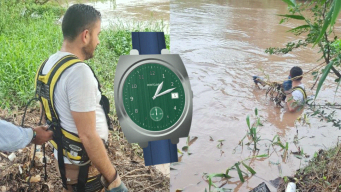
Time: h=1 m=12
